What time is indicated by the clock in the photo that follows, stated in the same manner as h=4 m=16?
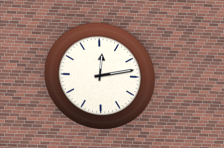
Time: h=12 m=13
